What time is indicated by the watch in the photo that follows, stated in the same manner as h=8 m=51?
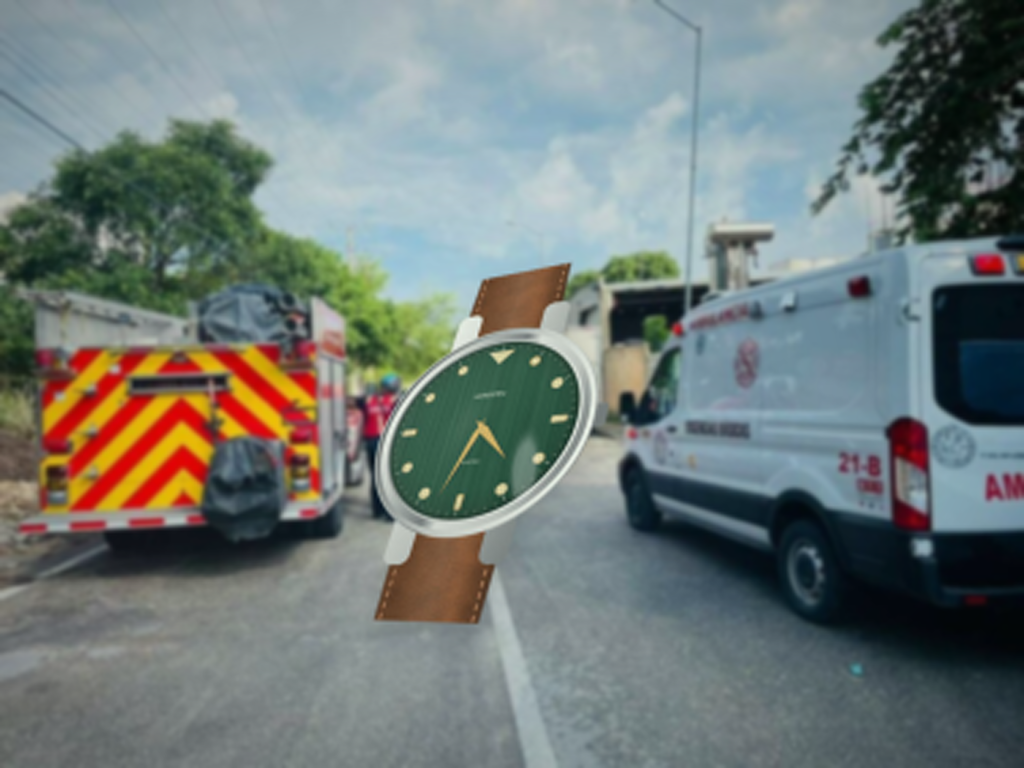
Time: h=4 m=33
